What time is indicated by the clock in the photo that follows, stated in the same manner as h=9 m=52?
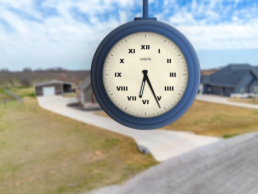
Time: h=6 m=26
